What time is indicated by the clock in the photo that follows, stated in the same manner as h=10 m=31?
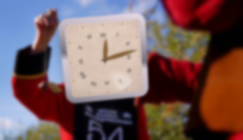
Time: h=12 m=13
